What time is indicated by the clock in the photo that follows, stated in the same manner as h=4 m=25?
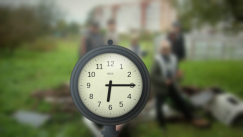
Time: h=6 m=15
